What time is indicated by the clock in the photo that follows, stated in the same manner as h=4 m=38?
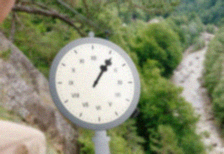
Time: h=1 m=6
